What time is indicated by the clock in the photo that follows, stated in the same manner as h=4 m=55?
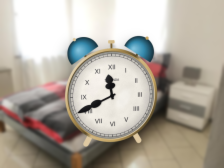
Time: h=11 m=41
